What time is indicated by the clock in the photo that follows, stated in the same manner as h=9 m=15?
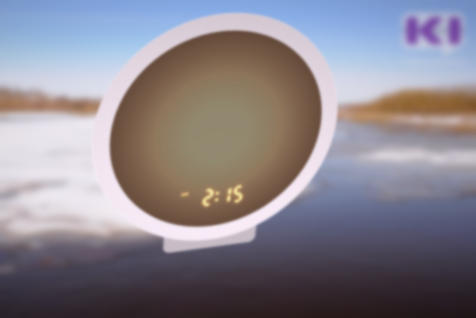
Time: h=2 m=15
